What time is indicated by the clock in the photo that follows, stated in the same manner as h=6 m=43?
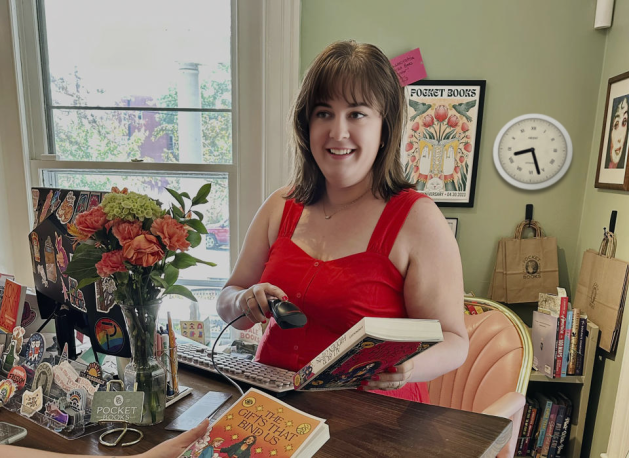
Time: h=8 m=27
